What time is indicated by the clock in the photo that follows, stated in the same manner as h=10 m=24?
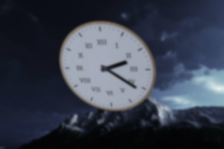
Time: h=2 m=21
